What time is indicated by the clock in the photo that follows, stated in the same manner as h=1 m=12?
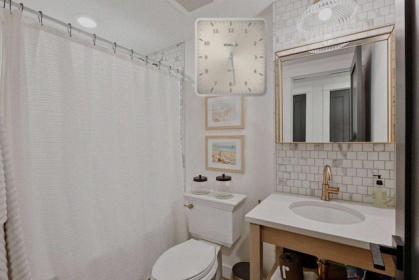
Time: h=12 m=29
